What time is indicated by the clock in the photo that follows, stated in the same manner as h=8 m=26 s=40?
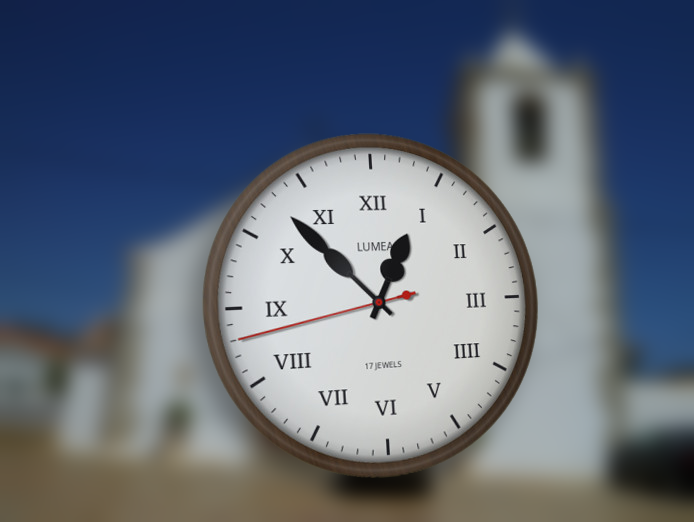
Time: h=12 m=52 s=43
